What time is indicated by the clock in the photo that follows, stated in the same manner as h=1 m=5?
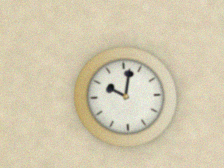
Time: h=10 m=2
